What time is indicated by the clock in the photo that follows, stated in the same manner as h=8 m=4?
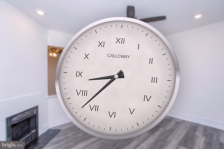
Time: h=8 m=37
